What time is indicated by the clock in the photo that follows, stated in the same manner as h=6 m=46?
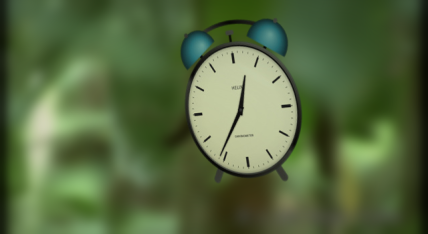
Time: h=12 m=36
